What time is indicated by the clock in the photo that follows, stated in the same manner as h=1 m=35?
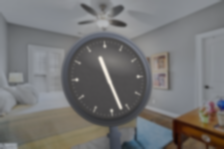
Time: h=11 m=27
